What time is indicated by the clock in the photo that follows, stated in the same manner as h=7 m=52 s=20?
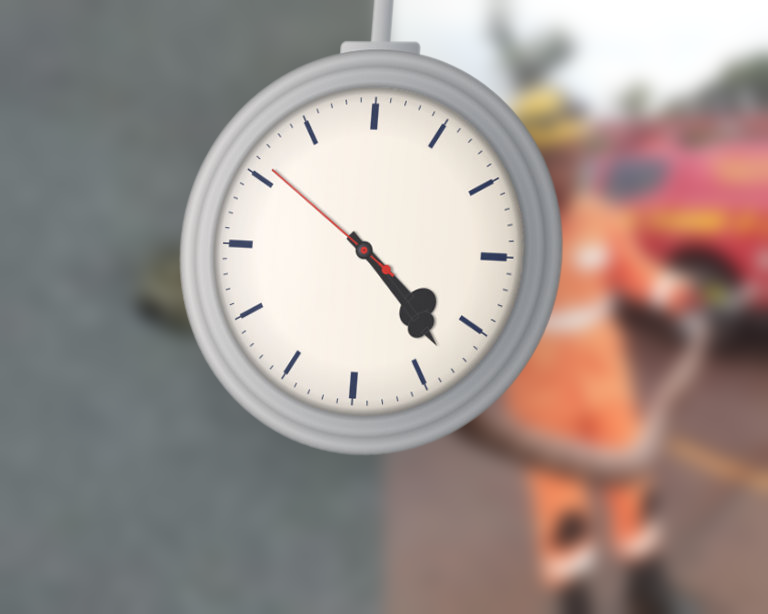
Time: h=4 m=22 s=51
